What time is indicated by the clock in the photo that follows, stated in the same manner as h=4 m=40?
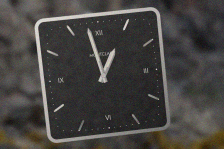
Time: h=12 m=58
